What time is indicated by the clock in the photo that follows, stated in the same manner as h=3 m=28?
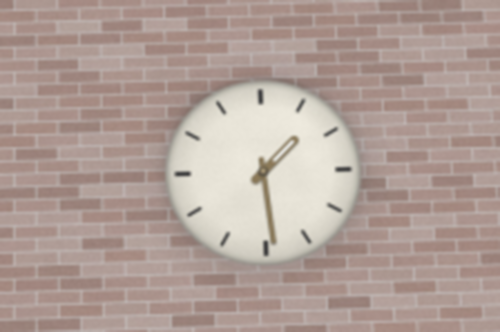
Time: h=1 m=29
